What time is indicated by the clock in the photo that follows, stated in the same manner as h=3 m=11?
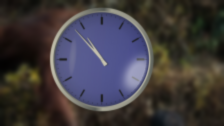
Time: h=10 m=53
